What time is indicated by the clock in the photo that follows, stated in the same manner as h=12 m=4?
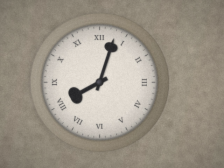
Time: h=8 m=3
